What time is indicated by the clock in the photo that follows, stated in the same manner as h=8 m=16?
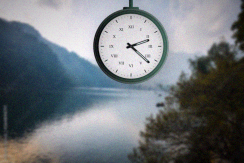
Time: h=2 m=22
